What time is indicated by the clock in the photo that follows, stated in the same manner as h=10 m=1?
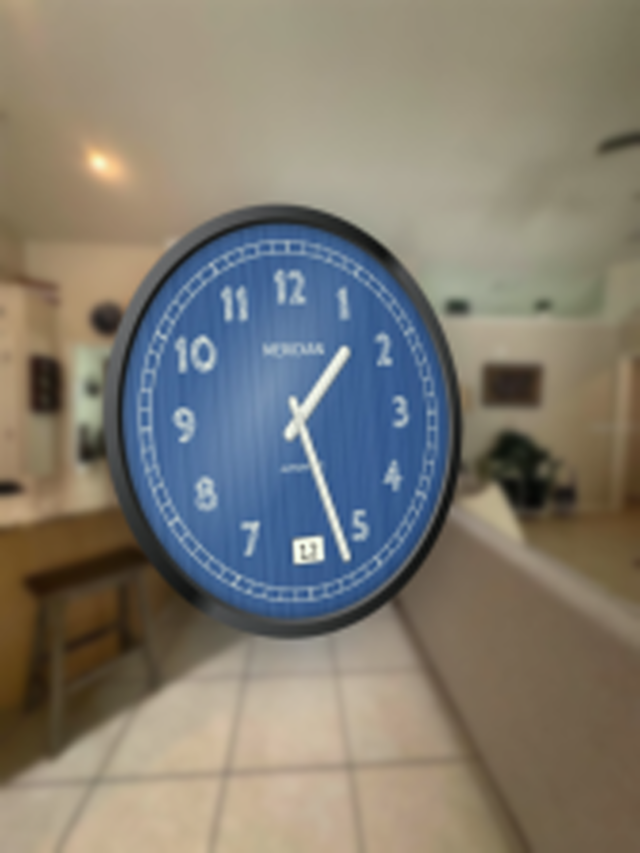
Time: h=1 m=27
